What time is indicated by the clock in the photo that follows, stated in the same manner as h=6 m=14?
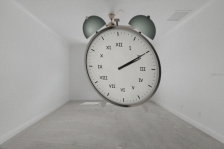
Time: h=2 m=10
